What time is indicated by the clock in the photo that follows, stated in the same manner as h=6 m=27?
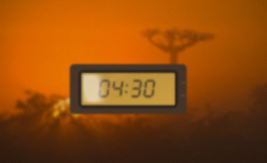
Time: h=4 m=30
